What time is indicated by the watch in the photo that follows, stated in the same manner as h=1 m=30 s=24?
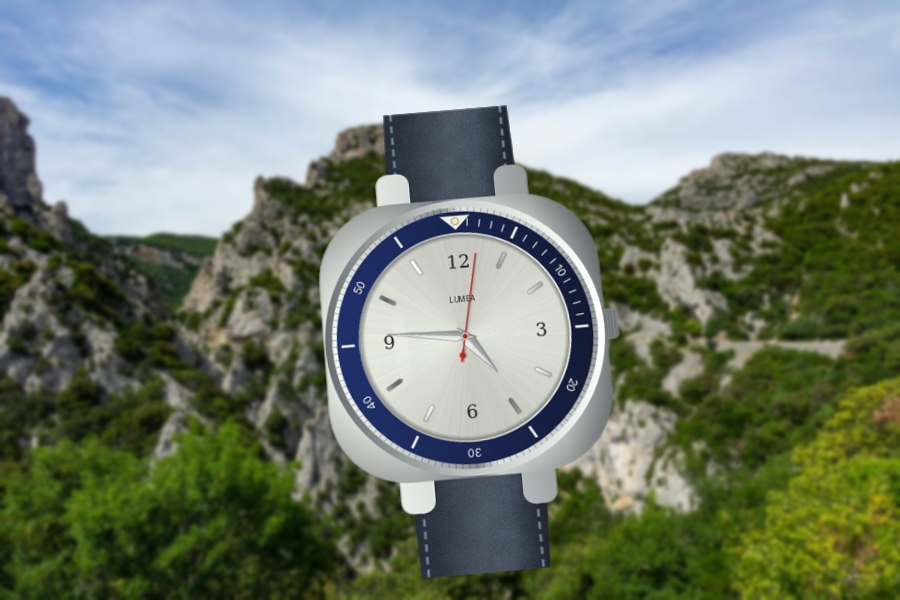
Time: h=4 m=46 s=2
